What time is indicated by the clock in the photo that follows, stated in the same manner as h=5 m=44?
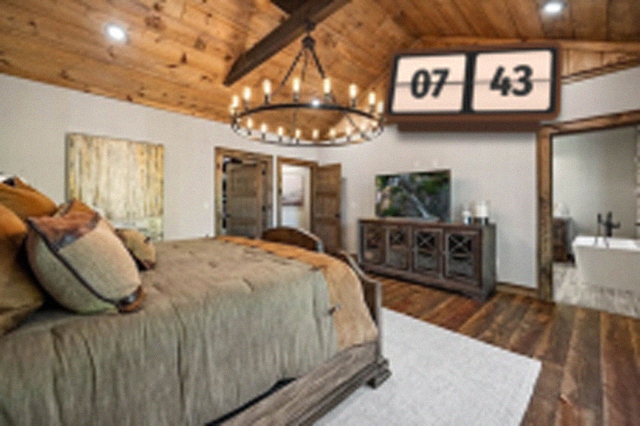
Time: h=7 m=43
